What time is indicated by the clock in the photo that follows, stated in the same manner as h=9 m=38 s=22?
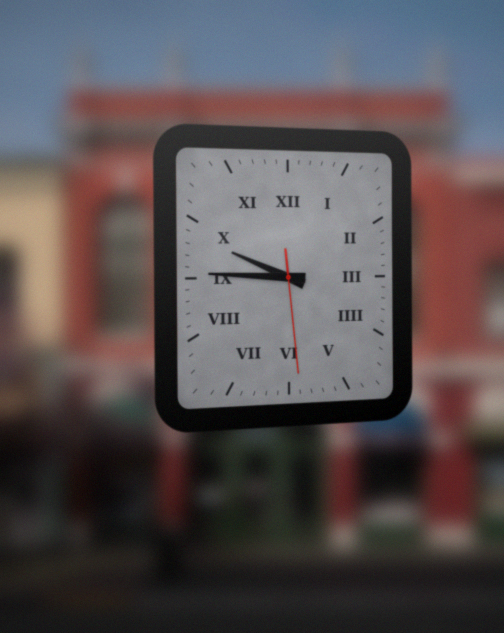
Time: h=9 m=45 s=29
